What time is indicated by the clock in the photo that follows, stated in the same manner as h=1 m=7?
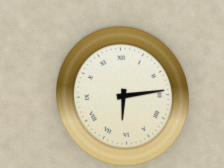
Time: h=6 m=14
